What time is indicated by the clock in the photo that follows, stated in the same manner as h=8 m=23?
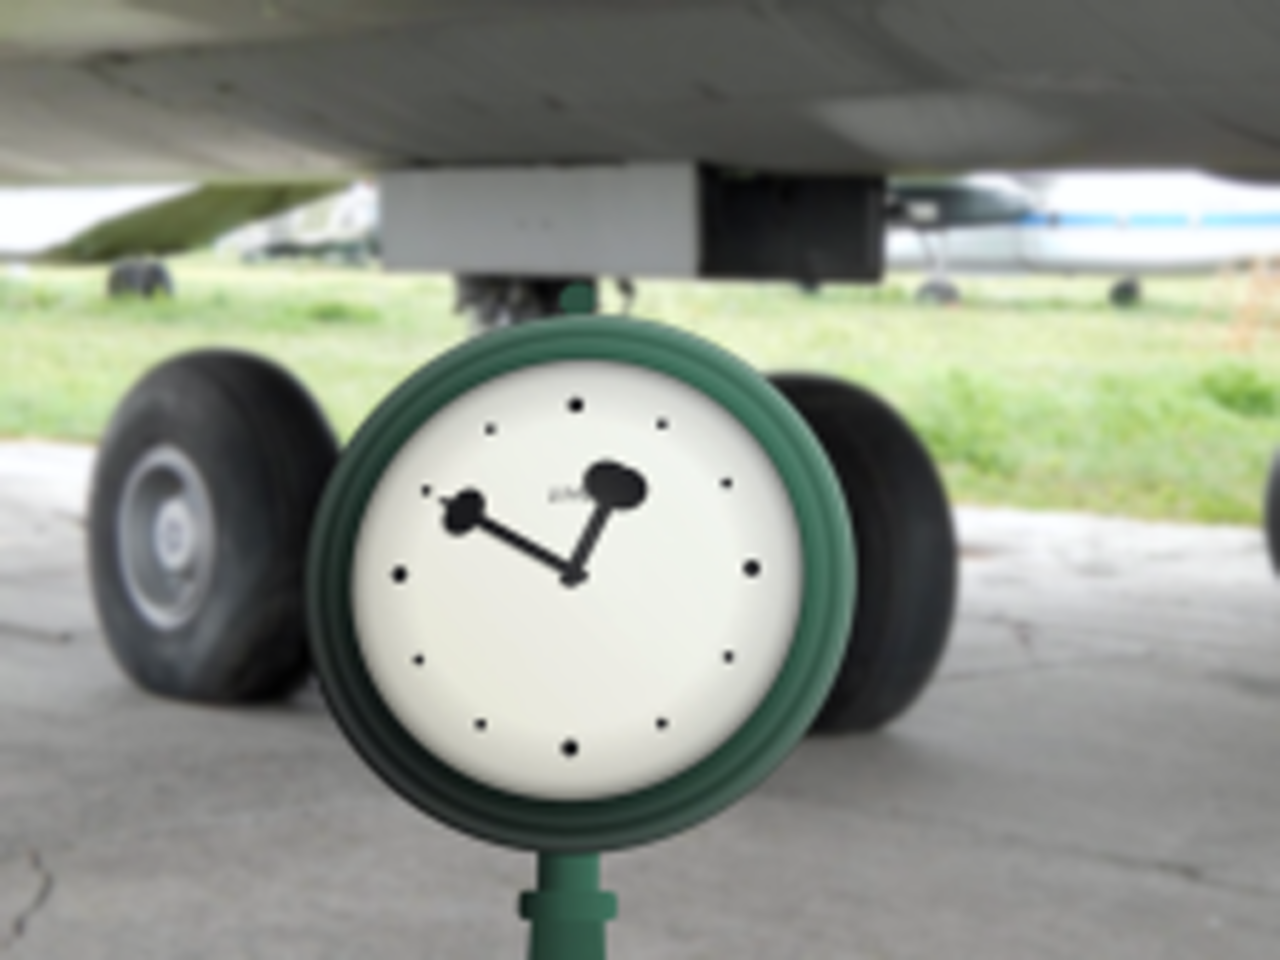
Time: h=12 m=50
